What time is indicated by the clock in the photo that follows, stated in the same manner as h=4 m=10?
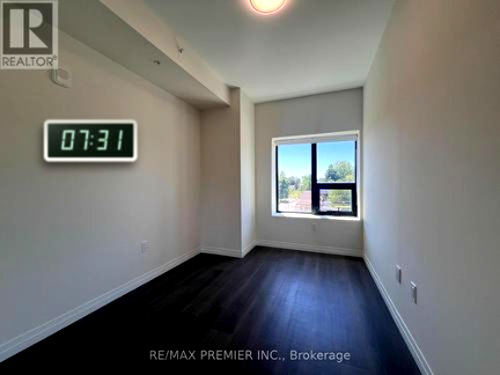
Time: h=7 m=31
